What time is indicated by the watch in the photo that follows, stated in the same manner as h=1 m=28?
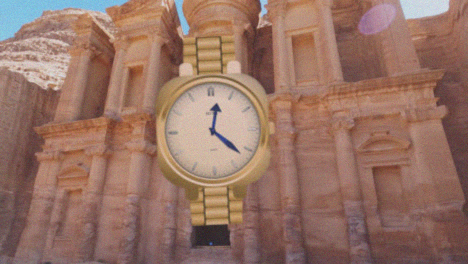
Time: h=12 m=22
